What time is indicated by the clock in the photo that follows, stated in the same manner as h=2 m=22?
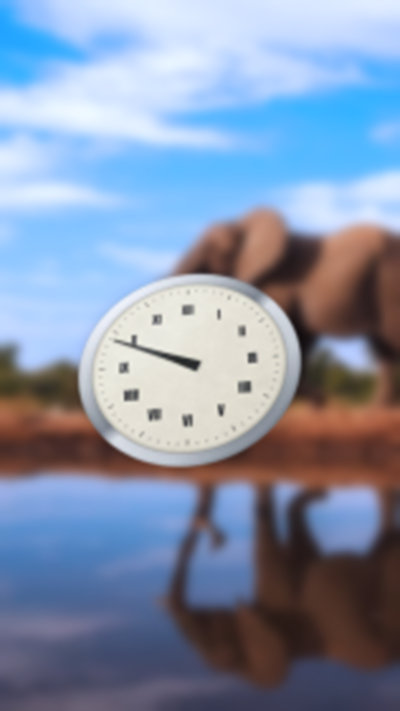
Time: h=9 m=49
